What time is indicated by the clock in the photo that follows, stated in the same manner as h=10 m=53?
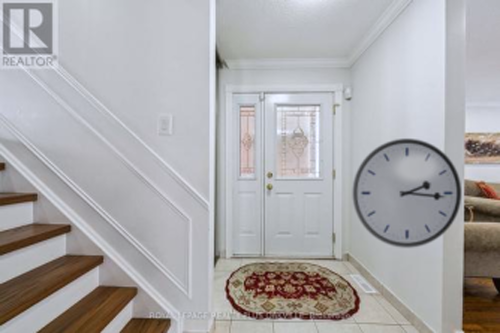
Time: h=2 m=16
